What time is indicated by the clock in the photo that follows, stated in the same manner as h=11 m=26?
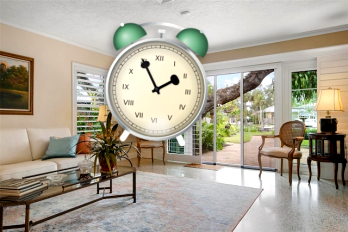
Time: h=1 m=55
